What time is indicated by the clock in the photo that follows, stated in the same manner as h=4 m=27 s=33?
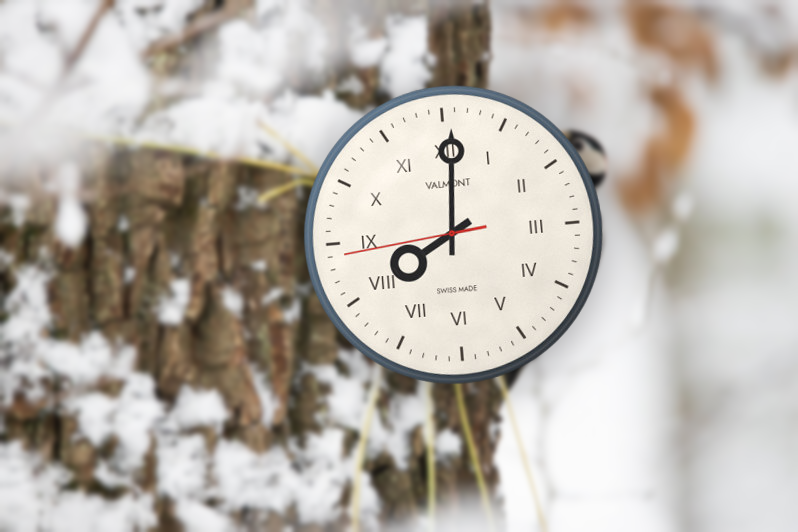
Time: h=8 m=0 s=44
